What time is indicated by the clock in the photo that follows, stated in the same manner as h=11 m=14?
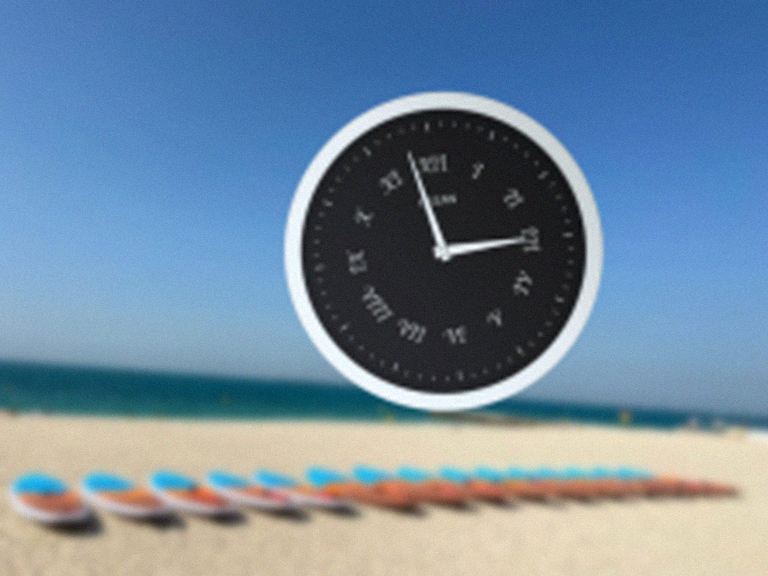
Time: h=2 m=58
